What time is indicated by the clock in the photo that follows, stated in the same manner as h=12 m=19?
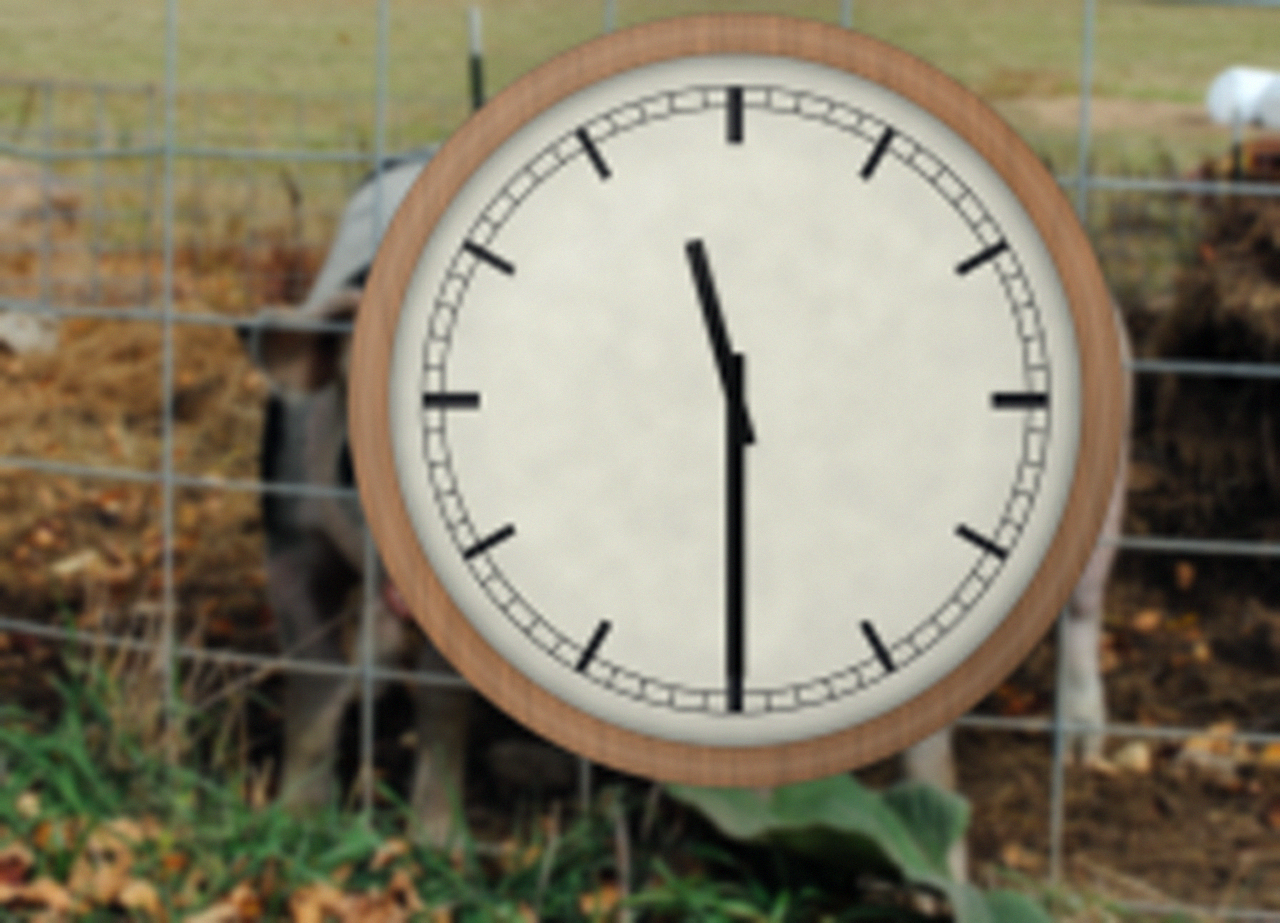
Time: h=11 m=30
